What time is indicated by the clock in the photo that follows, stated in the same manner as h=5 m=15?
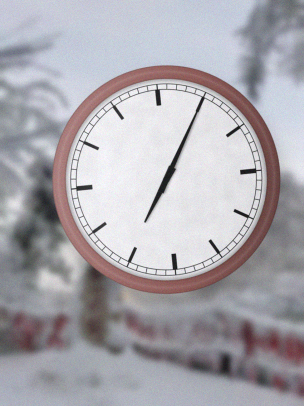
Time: h=7 m=5
